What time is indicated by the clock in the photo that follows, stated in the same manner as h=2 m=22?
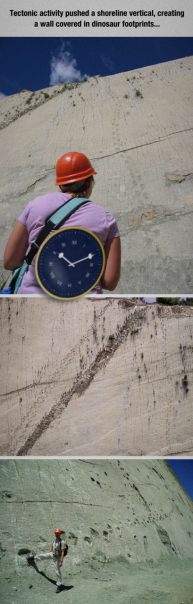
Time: h=10 m=11
